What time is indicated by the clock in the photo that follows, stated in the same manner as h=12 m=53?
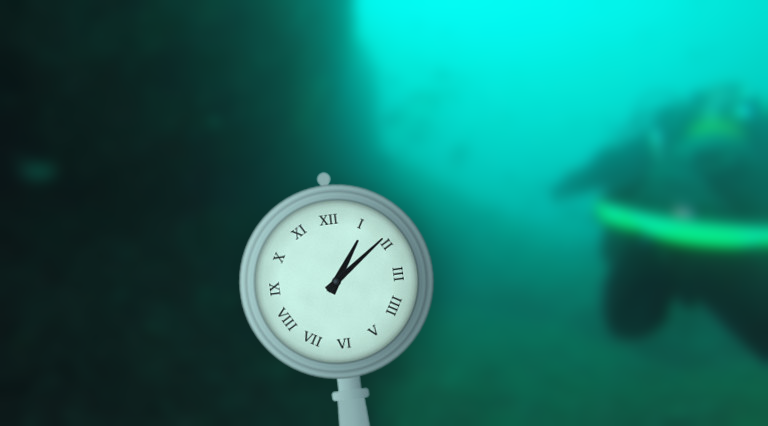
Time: h=1 m=9
